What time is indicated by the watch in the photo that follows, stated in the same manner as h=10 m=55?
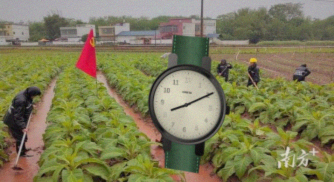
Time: h=8 m=10
